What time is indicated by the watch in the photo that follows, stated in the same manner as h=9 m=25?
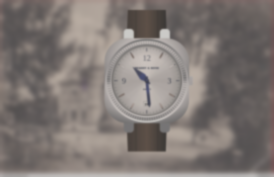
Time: h=10 m=29
